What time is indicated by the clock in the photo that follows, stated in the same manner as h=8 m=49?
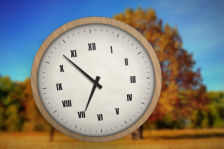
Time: h=6 m=53
